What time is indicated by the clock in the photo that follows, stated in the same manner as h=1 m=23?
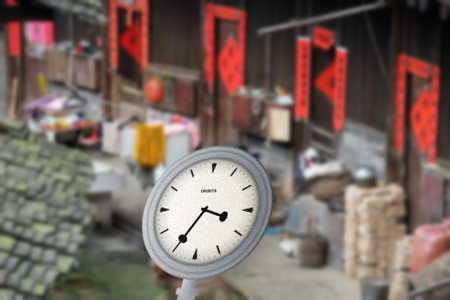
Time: h=3 m=35
